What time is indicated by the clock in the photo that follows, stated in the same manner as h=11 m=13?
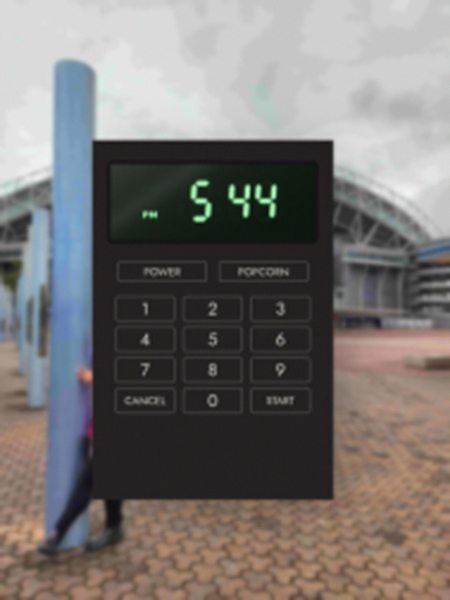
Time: h=5 m=44
